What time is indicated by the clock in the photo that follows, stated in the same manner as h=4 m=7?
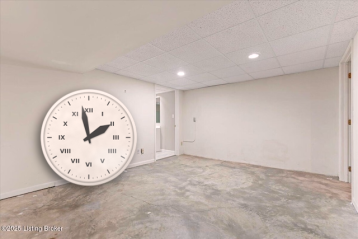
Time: h=1 m=58
